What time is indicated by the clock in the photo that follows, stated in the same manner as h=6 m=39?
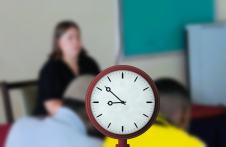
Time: h=8 m=52
